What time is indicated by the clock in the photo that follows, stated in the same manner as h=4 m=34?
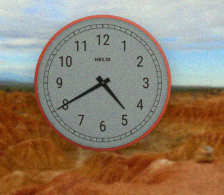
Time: h=4 m=40
